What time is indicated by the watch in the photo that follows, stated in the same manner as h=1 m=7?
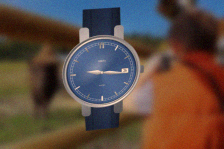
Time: h=9 m=16
